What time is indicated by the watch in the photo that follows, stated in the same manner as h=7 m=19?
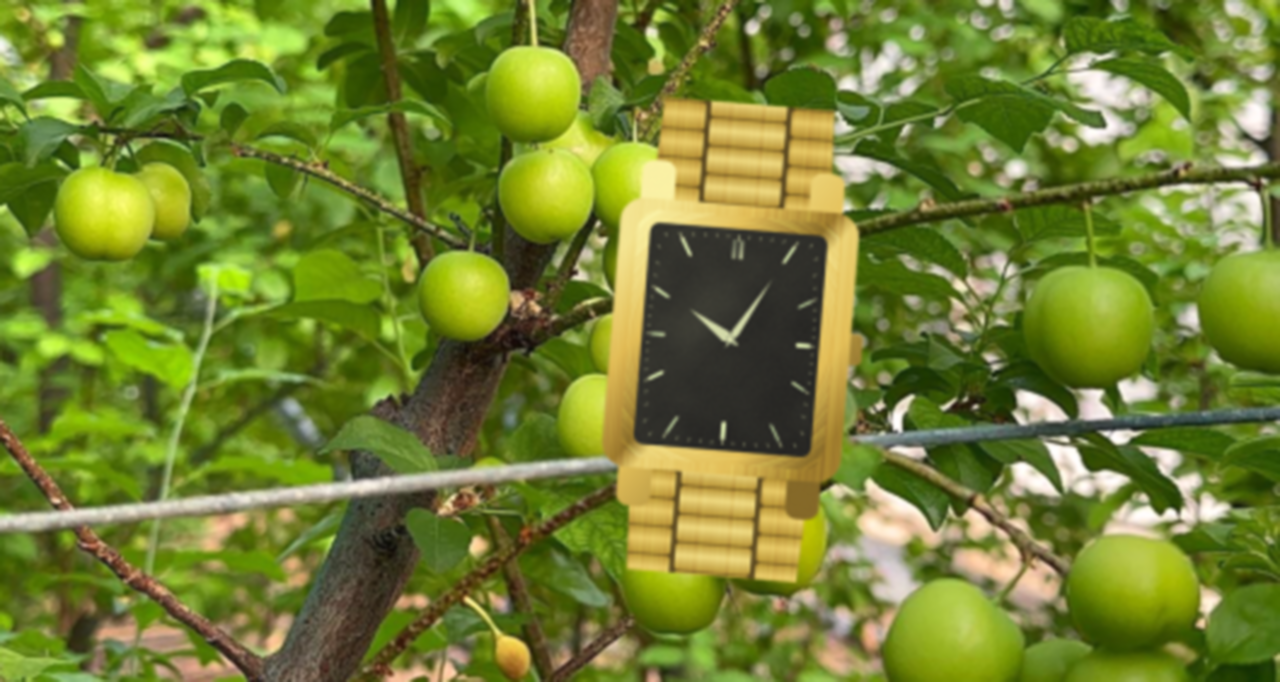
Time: h=10 m=5
